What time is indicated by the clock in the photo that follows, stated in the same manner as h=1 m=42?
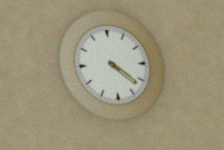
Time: h=4 m=22
